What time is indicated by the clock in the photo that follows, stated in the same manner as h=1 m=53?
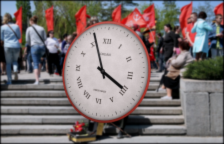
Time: h=3 m=56
